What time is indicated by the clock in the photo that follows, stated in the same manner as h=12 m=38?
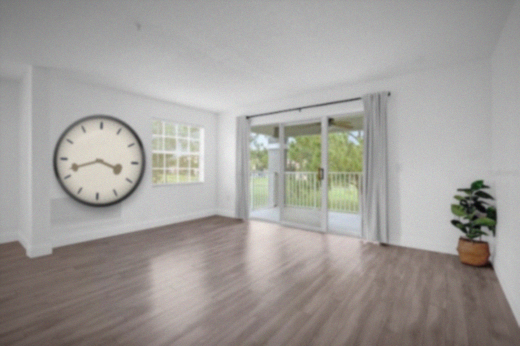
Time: h=3 m=42
